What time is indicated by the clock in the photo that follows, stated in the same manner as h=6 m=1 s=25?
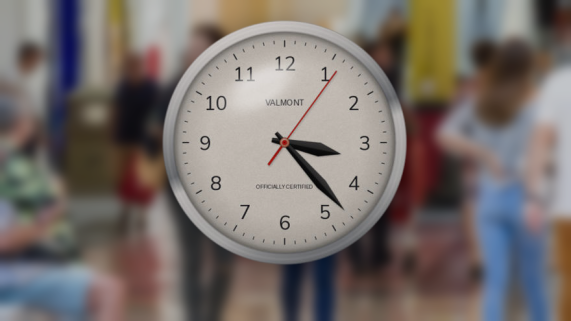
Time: h=3 m=23 s=6
